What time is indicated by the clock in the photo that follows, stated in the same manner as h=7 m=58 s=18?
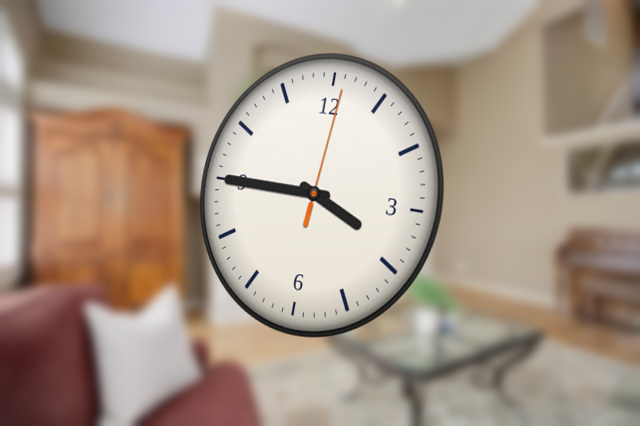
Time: h=3 m=45 s=1
